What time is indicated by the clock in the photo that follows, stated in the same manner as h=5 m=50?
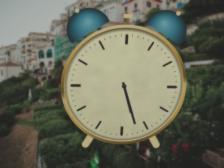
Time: h=5 m=27
